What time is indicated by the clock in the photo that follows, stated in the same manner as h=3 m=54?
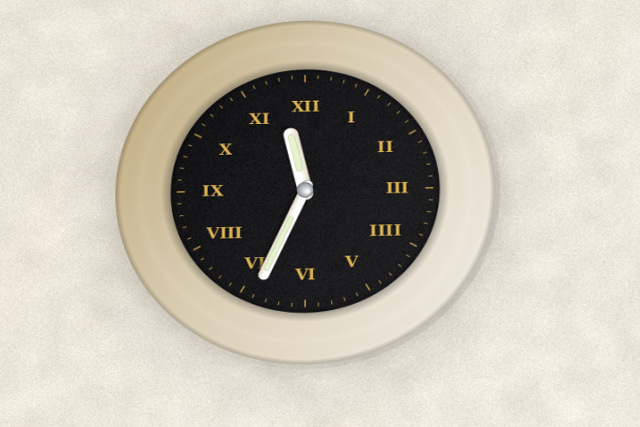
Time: h=11 m=34
